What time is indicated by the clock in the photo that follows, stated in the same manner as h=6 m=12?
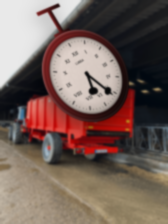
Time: h=6 m=26
